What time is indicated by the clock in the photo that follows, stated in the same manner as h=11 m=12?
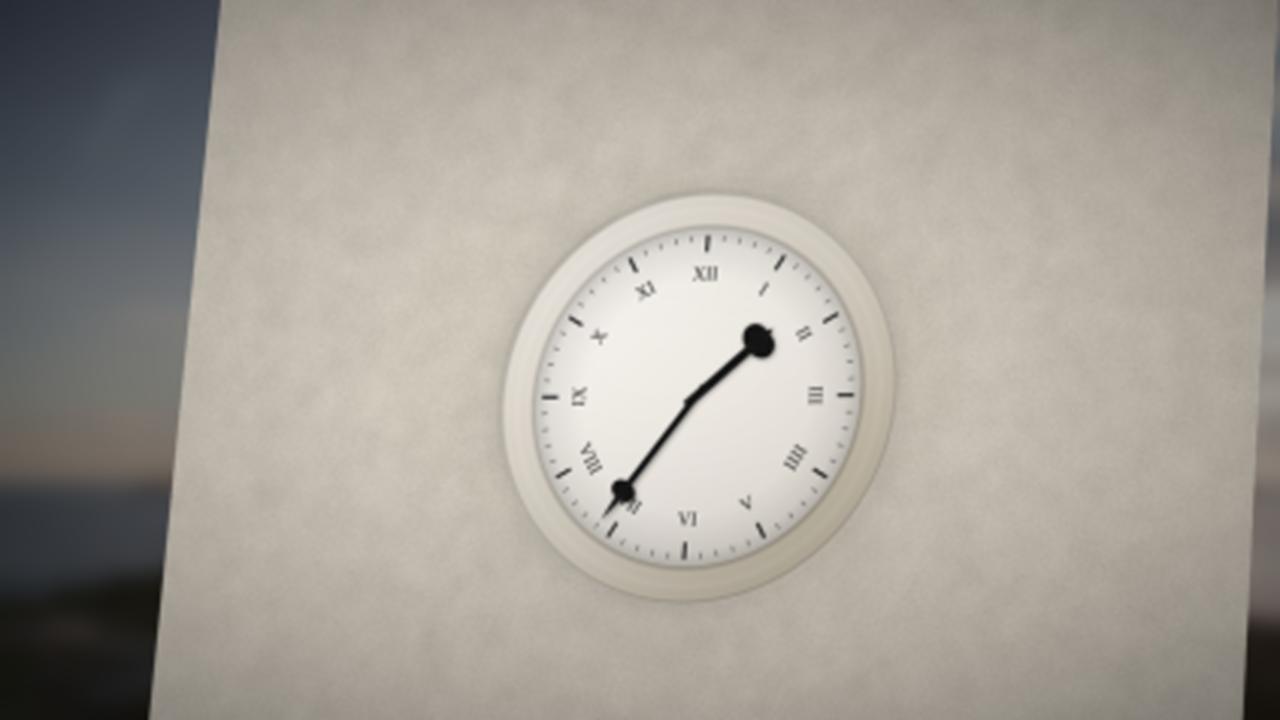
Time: h=1 m=36
